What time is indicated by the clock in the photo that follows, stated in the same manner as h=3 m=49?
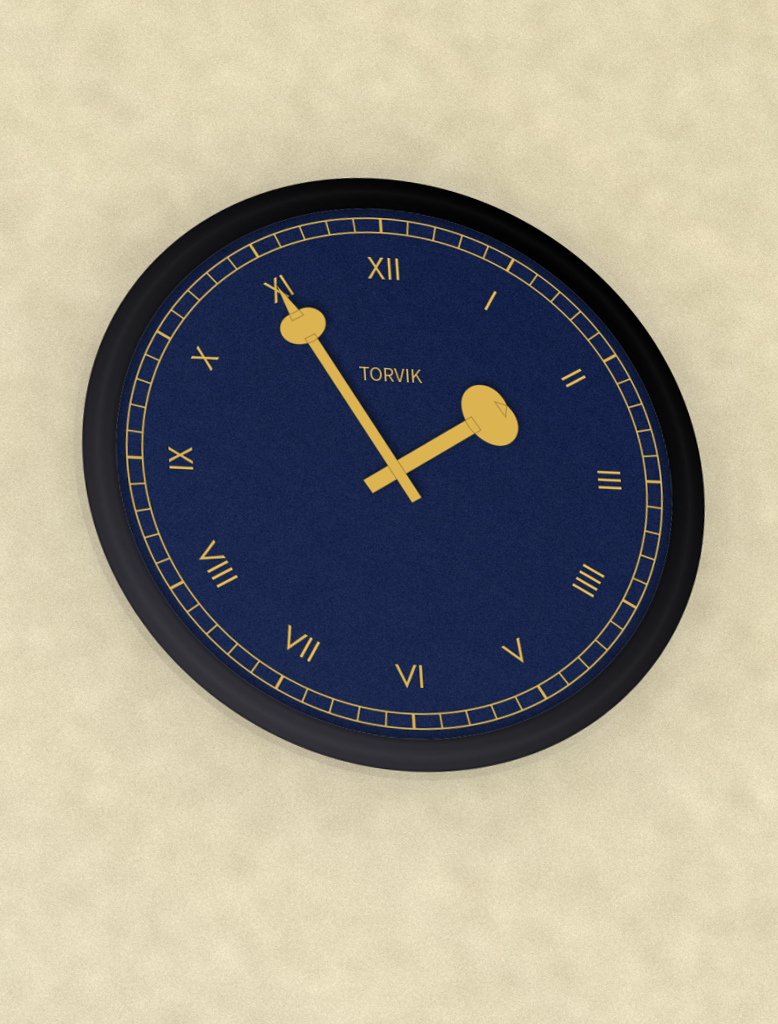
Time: h=1 m=55
